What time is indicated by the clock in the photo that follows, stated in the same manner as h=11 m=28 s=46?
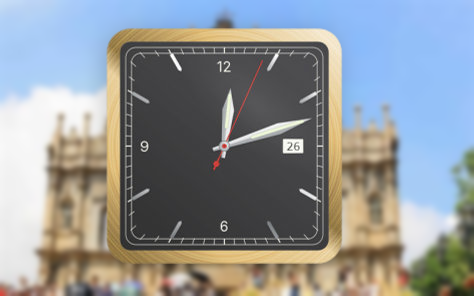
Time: h=12 m=12 s=4
